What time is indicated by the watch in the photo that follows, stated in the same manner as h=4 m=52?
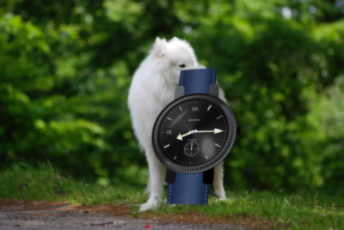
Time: h=8 m=15
